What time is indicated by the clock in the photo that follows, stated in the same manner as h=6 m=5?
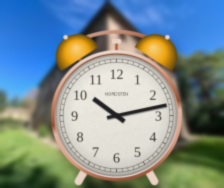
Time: h=10 m=13
